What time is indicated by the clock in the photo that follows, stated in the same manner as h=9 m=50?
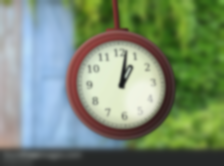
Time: h=1 m=2
